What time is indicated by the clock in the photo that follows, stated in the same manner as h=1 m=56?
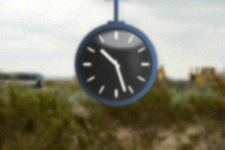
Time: h=10 m=27
